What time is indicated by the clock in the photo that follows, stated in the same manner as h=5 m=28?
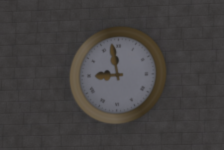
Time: h=8 m=58
